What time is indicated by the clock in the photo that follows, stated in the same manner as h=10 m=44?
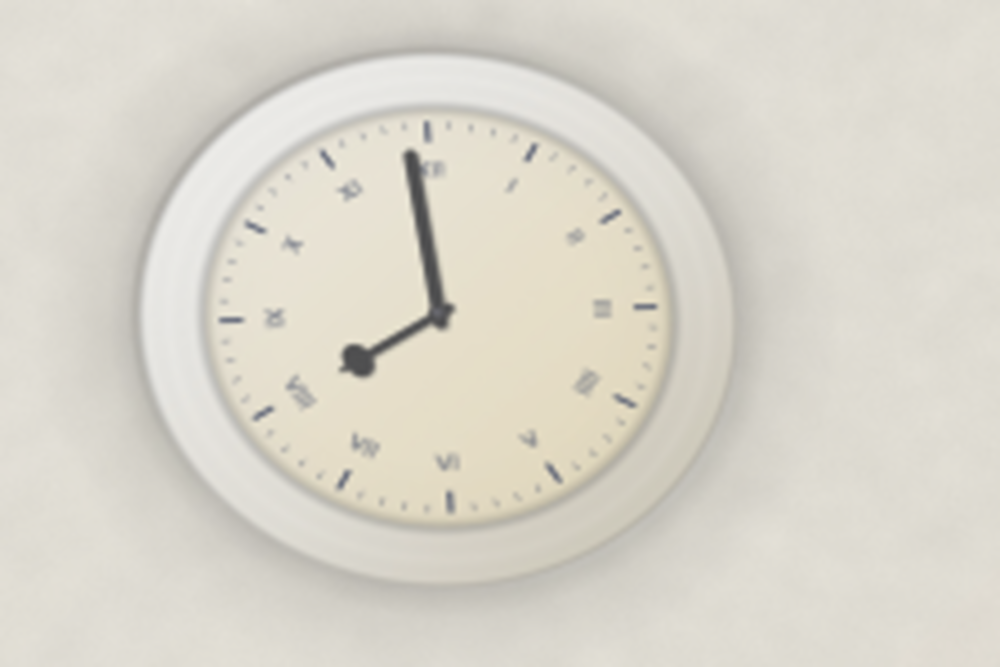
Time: h=7 m=59
